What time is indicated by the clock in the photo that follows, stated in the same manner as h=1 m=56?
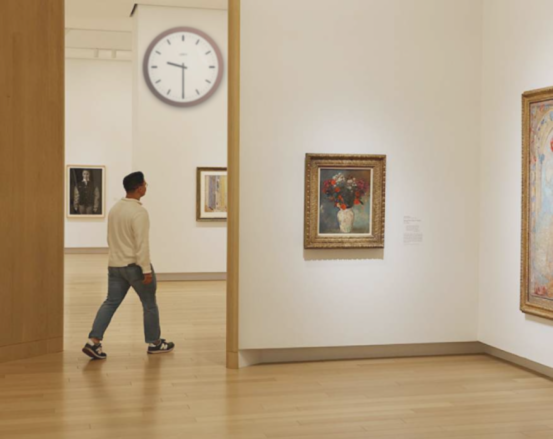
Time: h=9 m=30
